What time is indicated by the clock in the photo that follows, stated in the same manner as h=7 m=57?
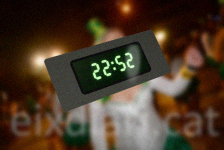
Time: h=22 m=52
